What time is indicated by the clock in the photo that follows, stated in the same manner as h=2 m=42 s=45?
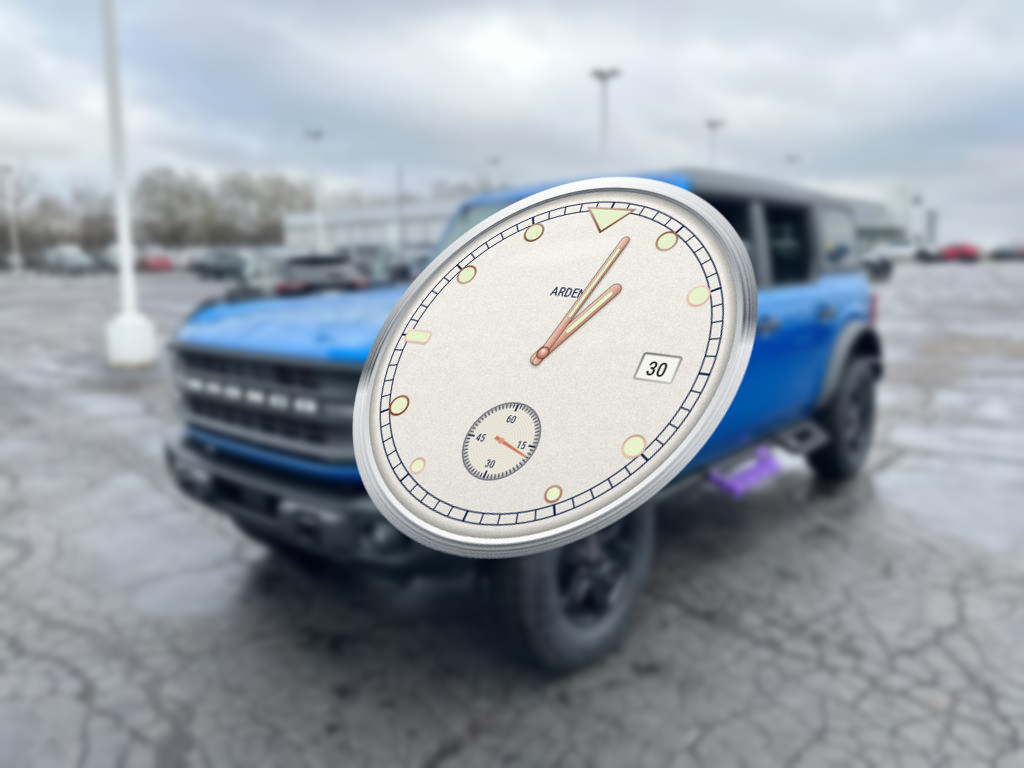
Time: h=1 m=2 s=18
